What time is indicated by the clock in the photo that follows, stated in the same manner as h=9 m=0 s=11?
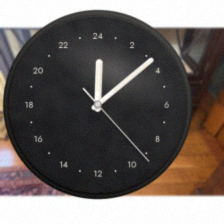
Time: h=0 m=8 s=23
